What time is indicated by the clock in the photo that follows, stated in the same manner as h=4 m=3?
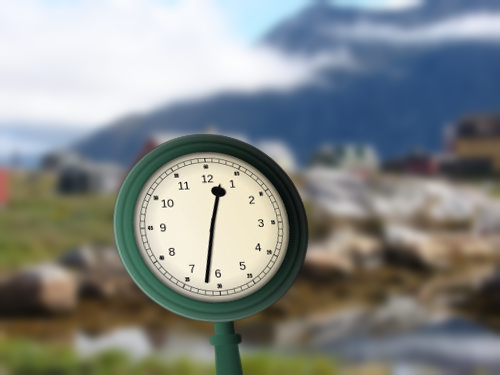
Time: h=12 m=32
